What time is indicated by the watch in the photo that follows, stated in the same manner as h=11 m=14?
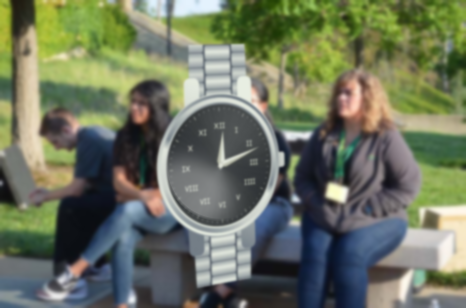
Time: h=12 m=12
